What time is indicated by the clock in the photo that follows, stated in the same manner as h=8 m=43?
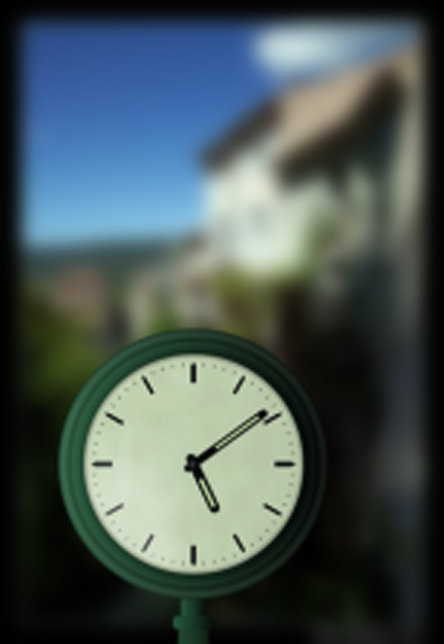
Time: h=5 m=9
